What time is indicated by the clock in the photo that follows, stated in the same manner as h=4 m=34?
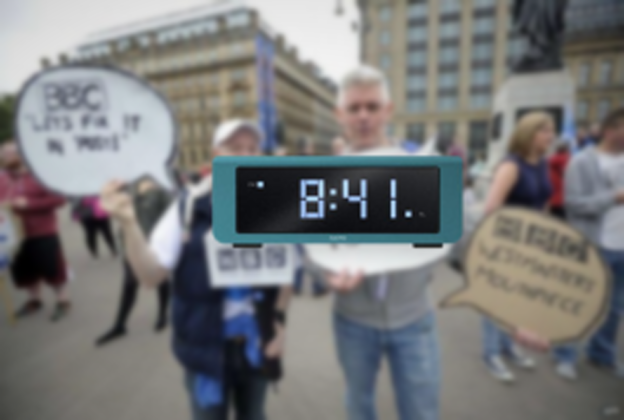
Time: h=8 m=41
